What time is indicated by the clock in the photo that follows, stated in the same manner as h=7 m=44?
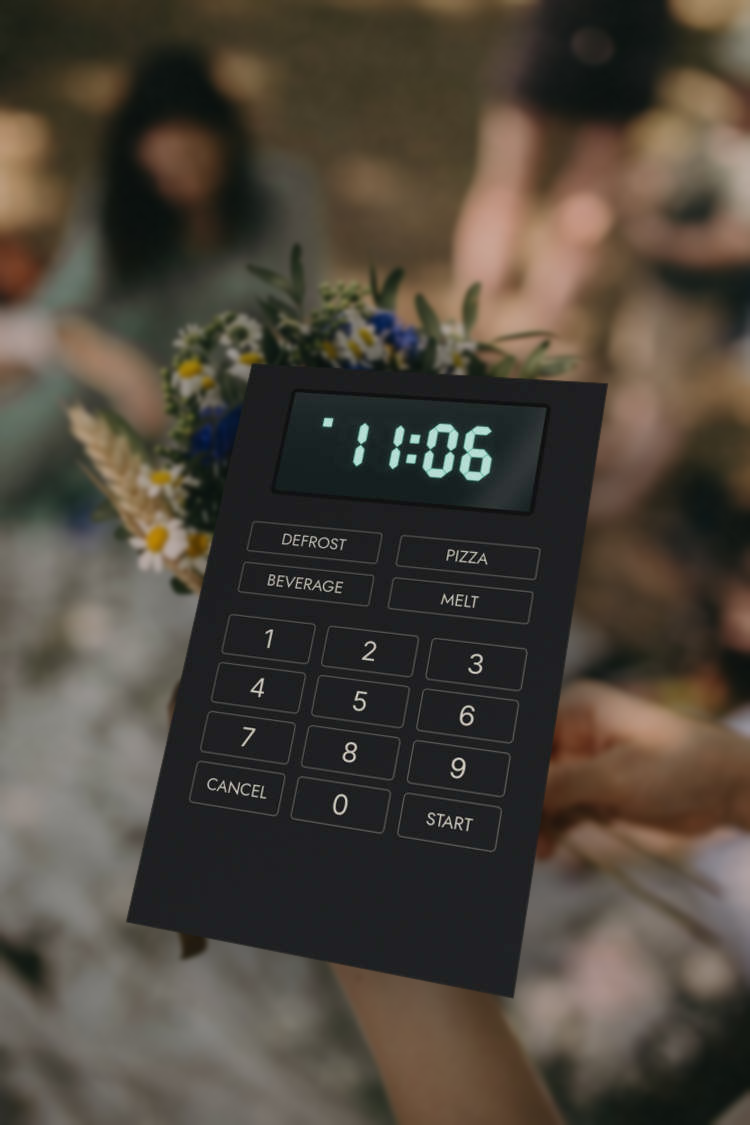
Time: h=11 m=6
